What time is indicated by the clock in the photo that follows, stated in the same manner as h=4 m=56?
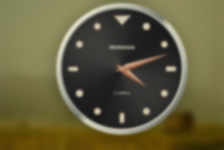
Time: h=4 m=12
